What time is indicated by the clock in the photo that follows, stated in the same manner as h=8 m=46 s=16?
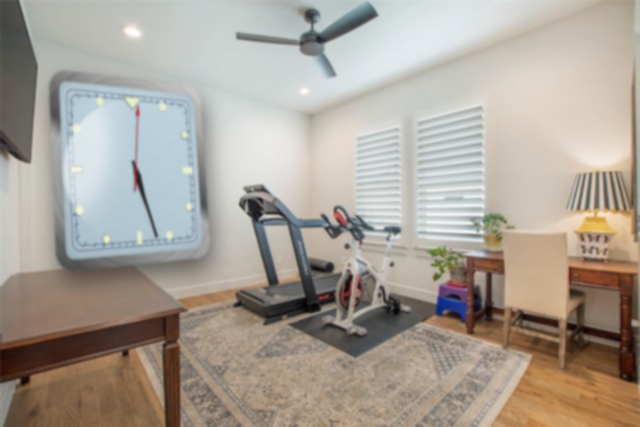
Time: h=5 m=27 s=1
